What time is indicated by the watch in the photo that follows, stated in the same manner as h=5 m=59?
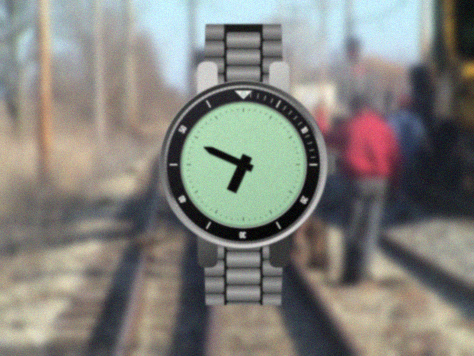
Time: h=6 m=49
